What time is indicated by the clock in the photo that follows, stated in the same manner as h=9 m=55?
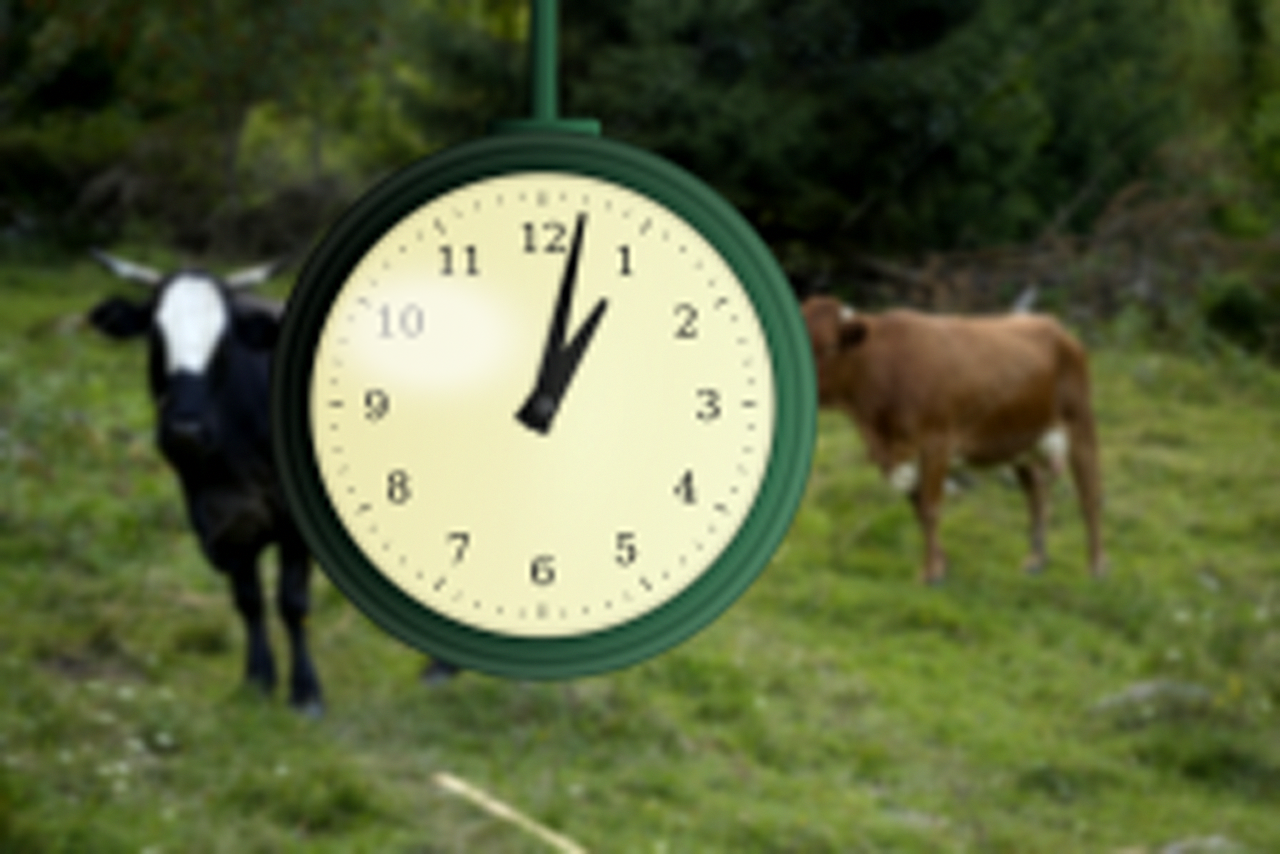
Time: h=1 m=2
